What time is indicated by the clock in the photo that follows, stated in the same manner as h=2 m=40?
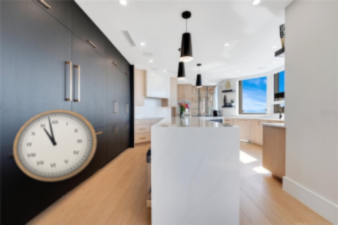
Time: h=10 m=58
